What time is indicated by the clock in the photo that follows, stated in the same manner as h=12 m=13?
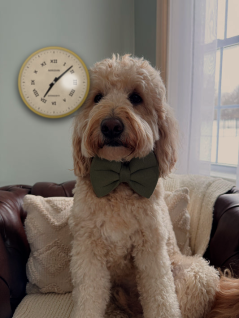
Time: h=7 m=8
